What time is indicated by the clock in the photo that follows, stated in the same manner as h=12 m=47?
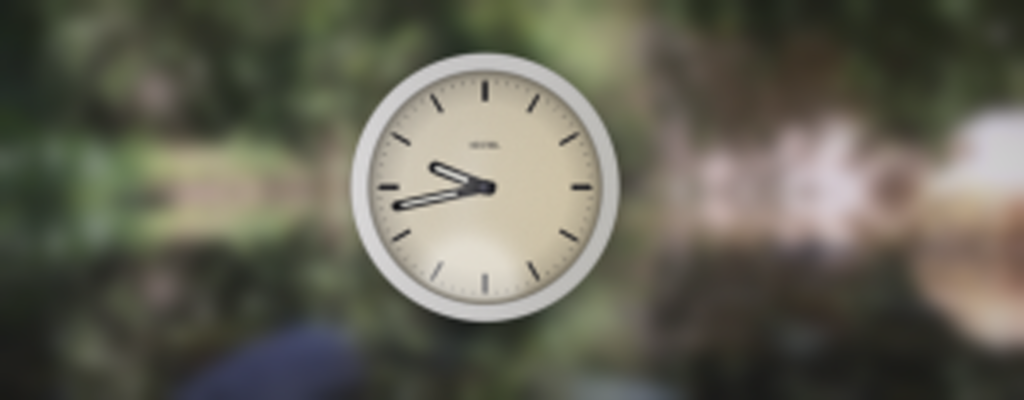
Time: h=9 m=43
